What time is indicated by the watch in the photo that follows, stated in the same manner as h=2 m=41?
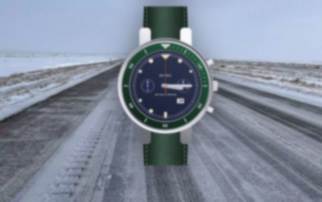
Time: h=3 m=15
